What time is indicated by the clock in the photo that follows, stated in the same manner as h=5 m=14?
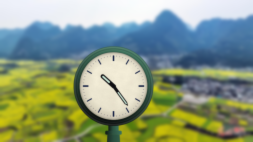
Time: h=10 m=24
